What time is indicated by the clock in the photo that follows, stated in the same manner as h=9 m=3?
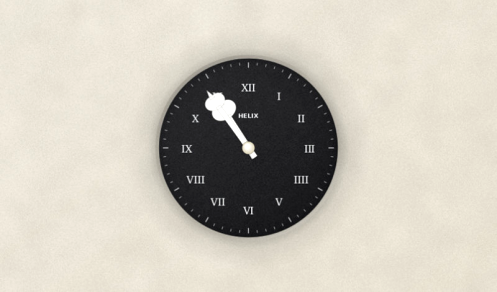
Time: h=10 m=54
